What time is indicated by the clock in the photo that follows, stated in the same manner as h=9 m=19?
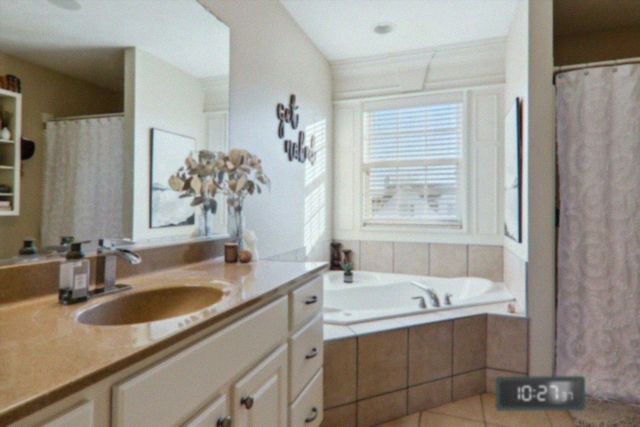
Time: h=10 m=27
